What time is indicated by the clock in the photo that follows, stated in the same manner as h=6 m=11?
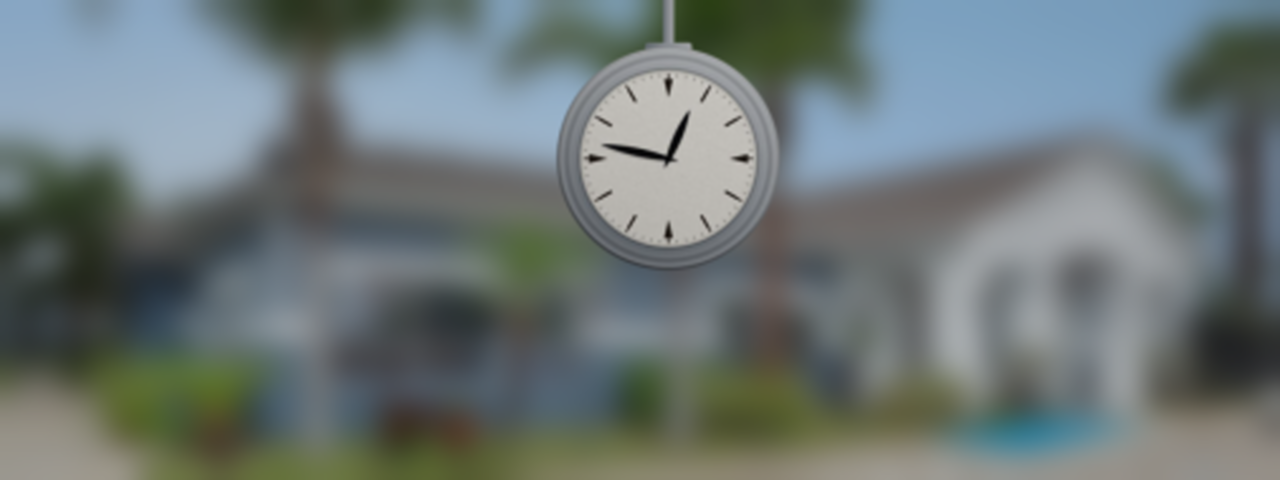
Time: h=12 m=47
